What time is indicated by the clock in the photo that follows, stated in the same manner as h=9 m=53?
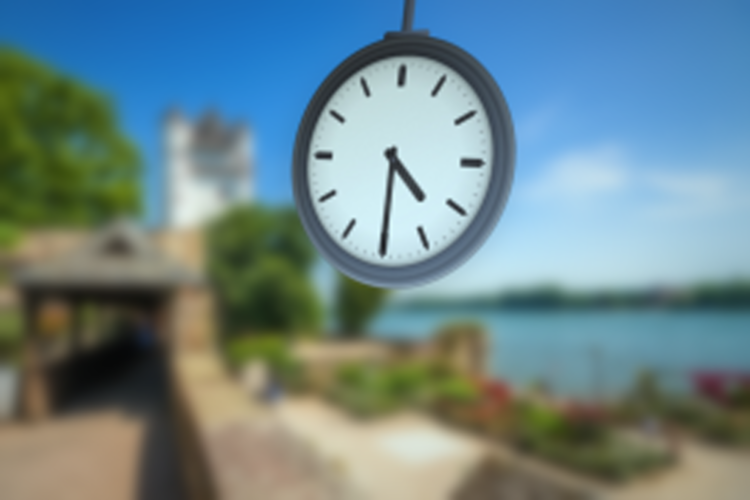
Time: h=4 m=30
